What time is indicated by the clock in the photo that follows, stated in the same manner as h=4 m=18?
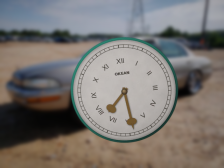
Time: h=7 m=29
